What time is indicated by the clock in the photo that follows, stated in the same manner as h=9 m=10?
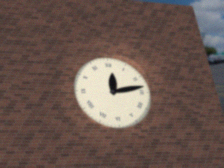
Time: h=12 m=13
